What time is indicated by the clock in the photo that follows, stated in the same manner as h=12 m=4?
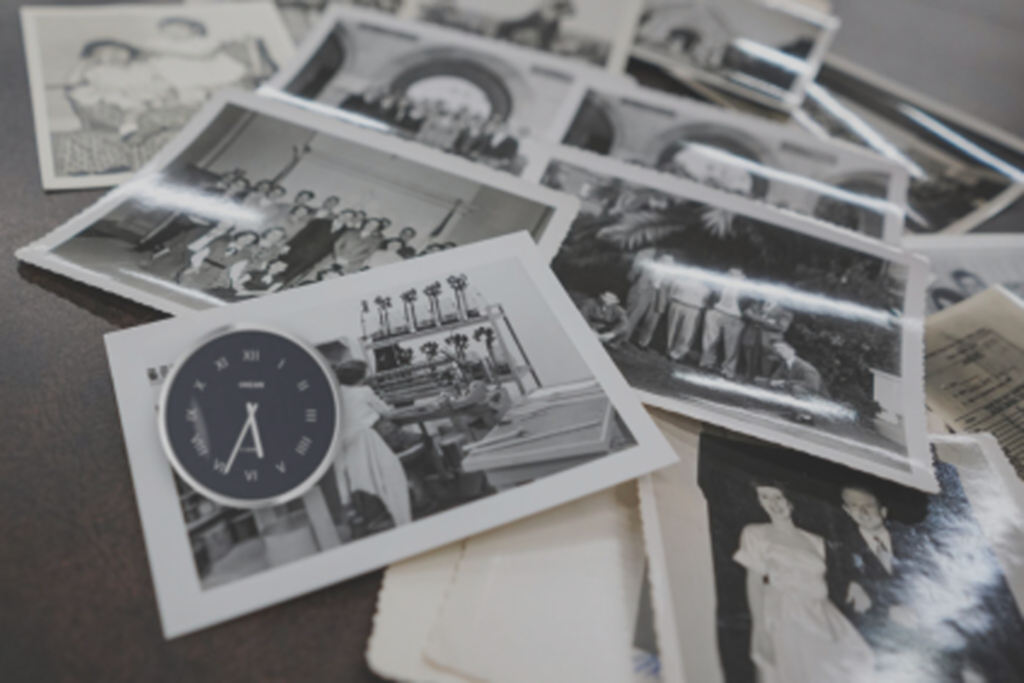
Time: h=5 m=34
